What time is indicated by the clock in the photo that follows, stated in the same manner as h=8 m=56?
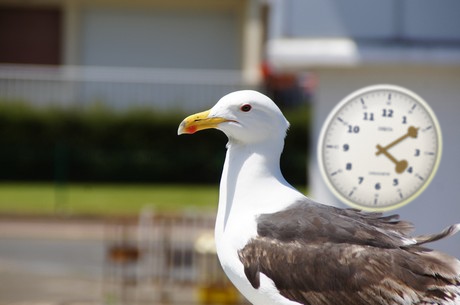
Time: h=4 m=9
